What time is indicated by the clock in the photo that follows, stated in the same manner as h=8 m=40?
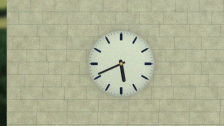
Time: h=5 m=41
